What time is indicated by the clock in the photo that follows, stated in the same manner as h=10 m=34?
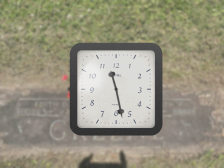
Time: h=11 m=28
